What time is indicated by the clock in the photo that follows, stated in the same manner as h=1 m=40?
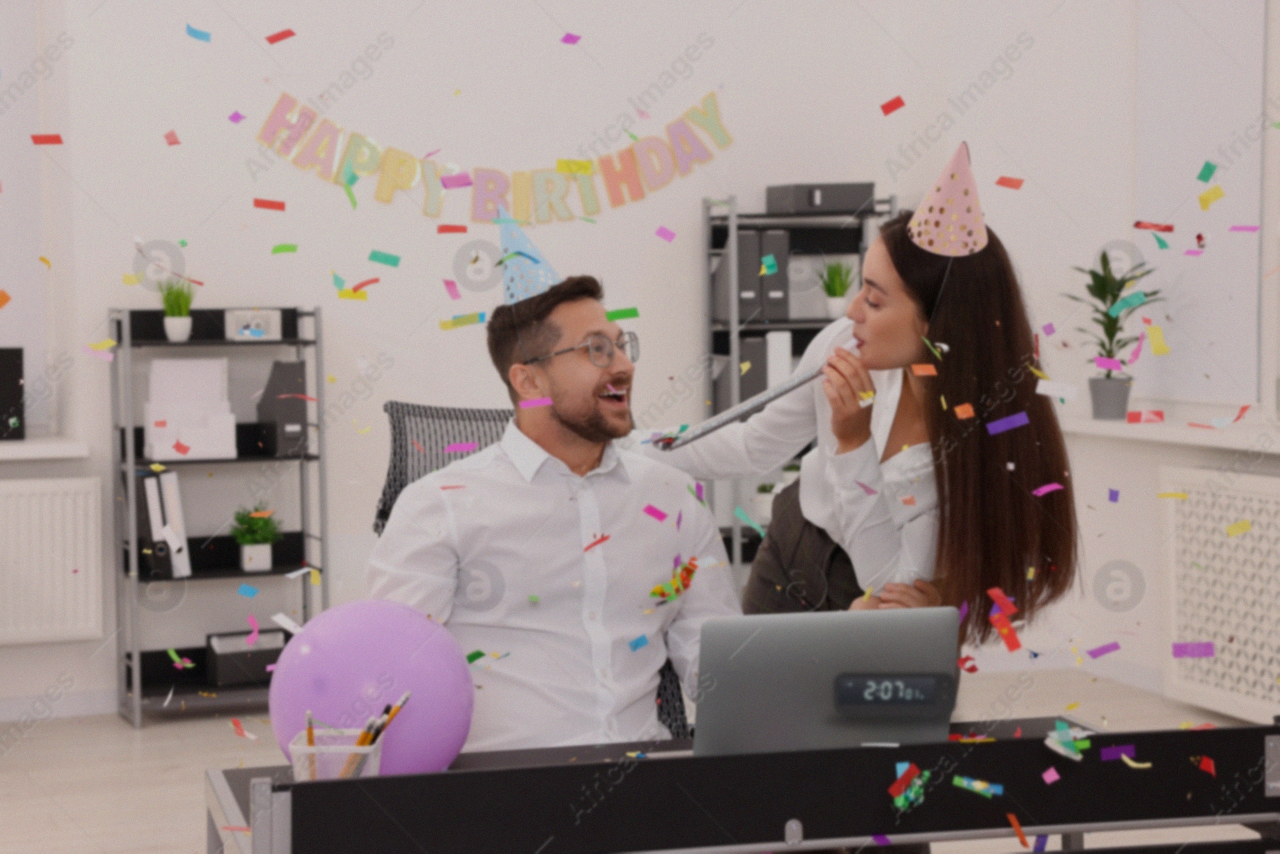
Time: h=2 m=7
